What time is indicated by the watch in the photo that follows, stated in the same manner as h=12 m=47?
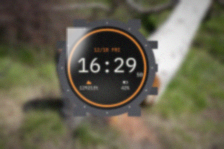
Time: h=16 m=29
